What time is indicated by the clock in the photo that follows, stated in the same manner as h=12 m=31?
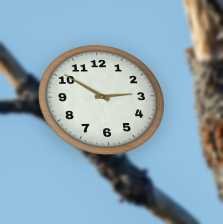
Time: h=2 m=51
